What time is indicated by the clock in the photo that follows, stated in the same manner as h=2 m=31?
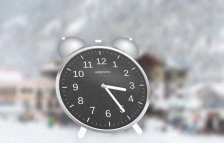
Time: h=3 m=25
